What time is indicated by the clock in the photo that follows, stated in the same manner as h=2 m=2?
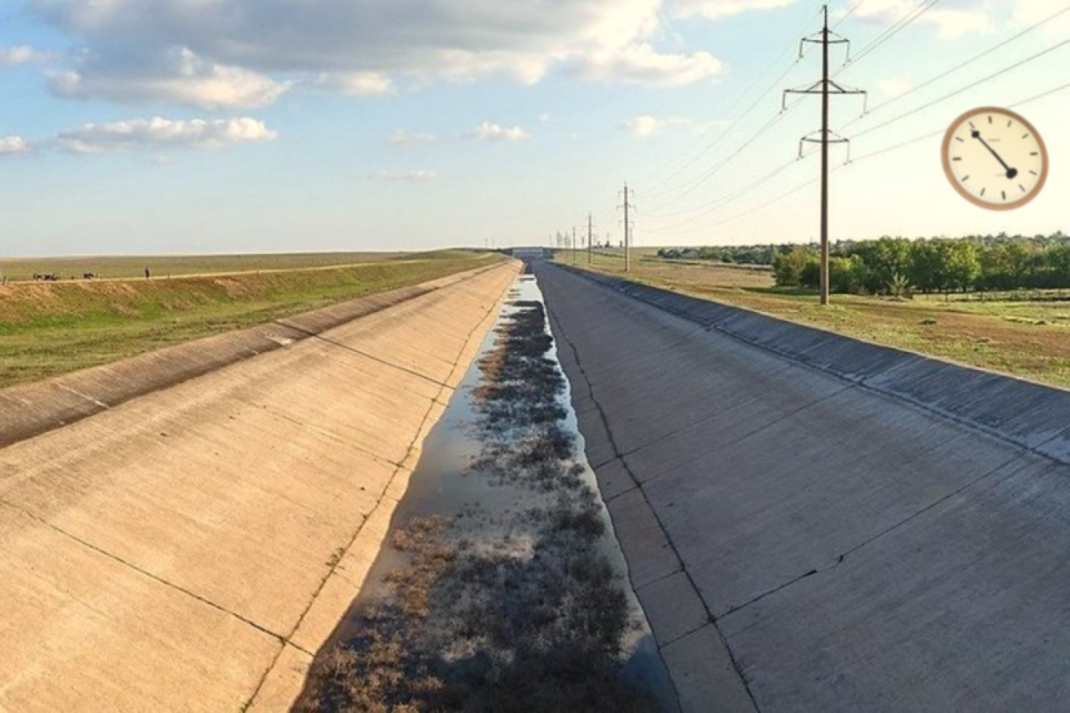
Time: h=4 m=54
